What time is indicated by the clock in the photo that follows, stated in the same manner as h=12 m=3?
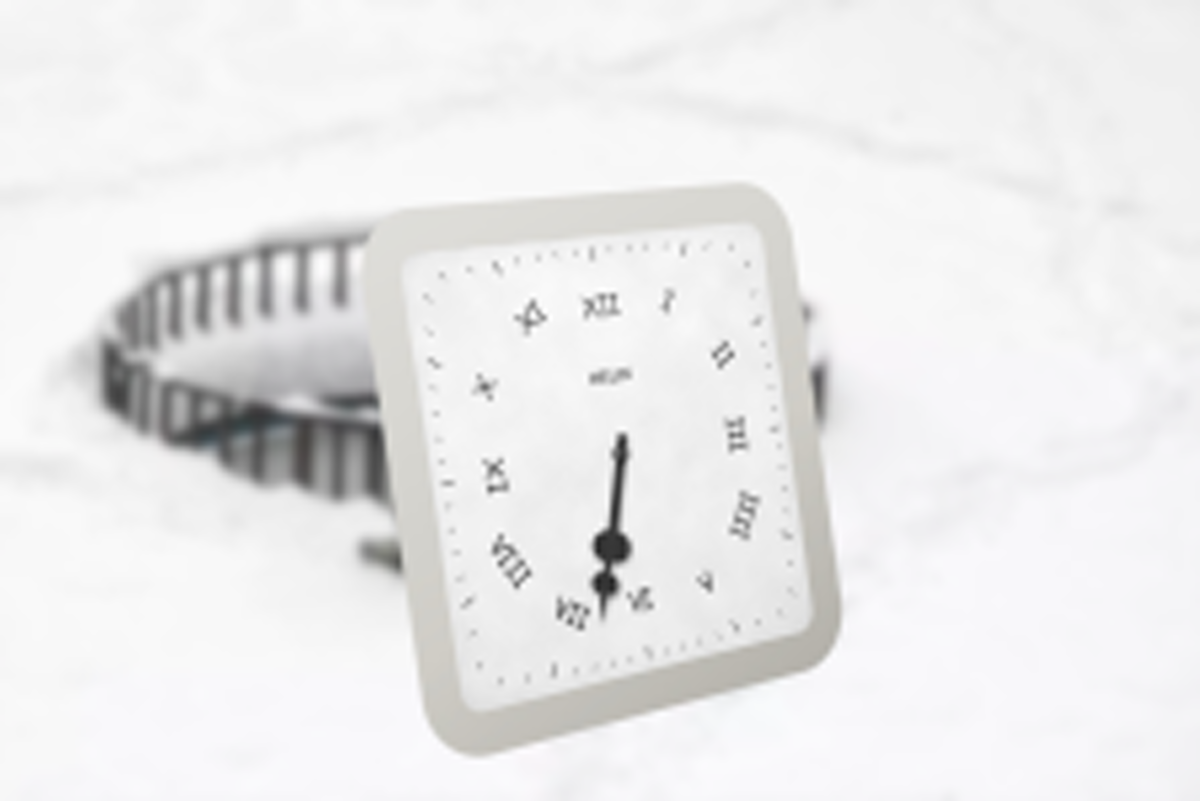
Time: h=6 m=33
